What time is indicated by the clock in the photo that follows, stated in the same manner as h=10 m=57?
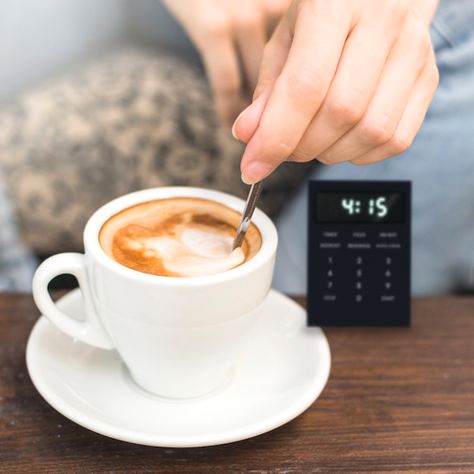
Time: h=4 m=15
